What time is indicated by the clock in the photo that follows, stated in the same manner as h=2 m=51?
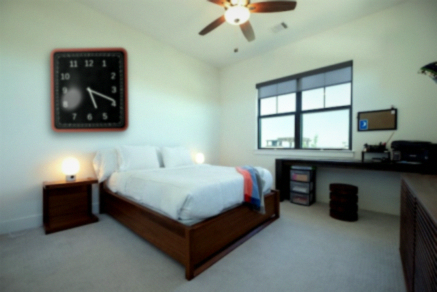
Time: h=5 m=19
